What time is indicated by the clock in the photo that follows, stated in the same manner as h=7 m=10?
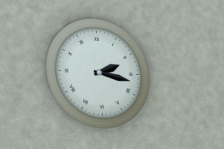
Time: h=2 m=17
